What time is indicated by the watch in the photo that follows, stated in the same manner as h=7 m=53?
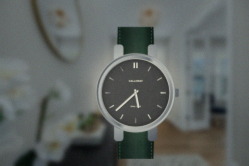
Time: h=5 m=38
